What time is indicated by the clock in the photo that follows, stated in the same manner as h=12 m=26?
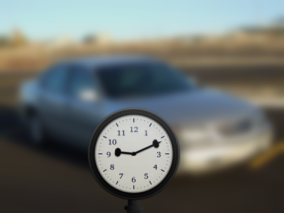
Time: h=9 m=11
